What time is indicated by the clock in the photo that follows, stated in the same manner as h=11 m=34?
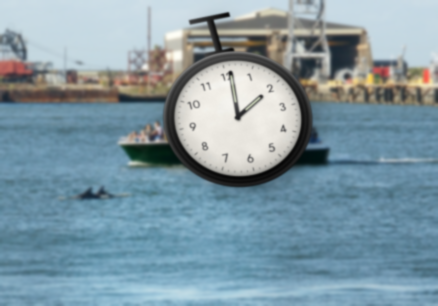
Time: h=2 m=1
